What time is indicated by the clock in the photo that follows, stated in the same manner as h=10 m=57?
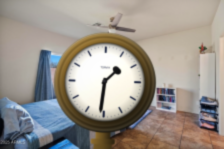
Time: h=1 m=31
